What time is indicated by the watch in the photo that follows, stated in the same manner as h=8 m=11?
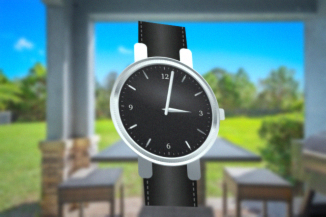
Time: h=3 m=2
